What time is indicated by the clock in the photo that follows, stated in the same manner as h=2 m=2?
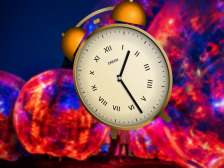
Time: h=1 m=28
